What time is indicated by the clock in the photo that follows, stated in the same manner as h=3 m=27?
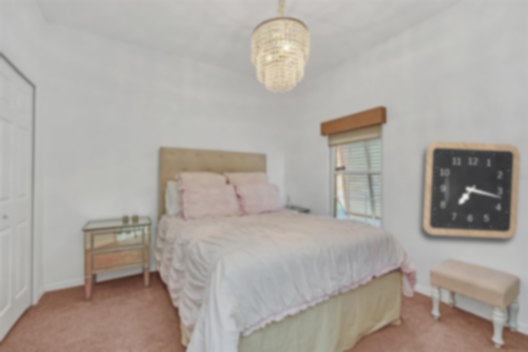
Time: h=7 m=17
